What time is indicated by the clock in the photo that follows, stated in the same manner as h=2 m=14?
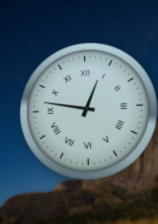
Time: h=12 m=47
